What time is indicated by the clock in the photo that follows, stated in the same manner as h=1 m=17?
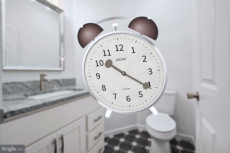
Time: h=10 m=21
